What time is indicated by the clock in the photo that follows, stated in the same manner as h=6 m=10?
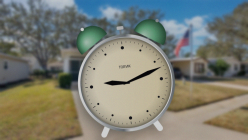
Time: h=9 m=12
